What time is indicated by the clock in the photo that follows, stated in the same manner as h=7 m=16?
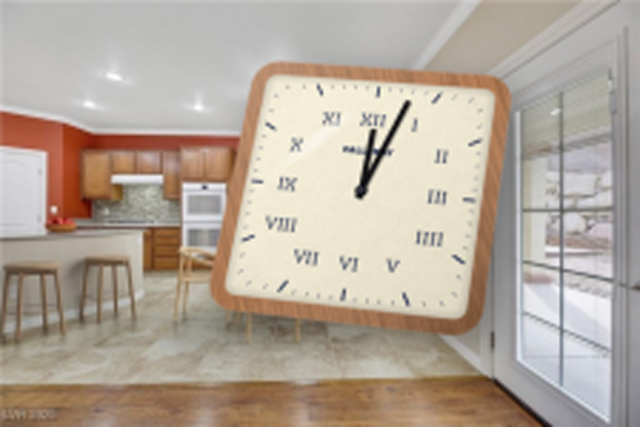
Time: h=12 m=3
